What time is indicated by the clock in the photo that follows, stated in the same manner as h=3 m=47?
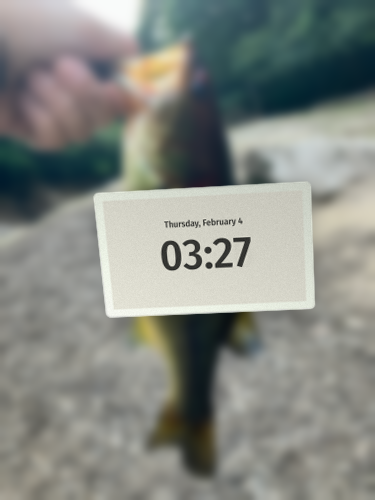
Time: h=3 m=27
